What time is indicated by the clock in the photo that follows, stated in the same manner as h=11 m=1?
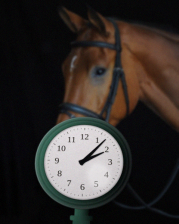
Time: h=2 m=7
